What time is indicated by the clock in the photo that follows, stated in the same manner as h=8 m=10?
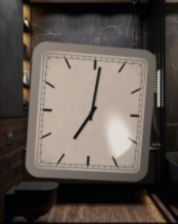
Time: h=7 m=1
